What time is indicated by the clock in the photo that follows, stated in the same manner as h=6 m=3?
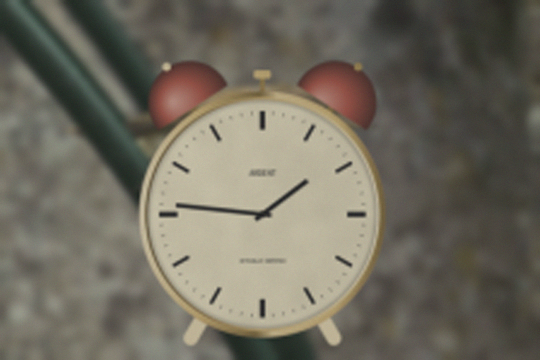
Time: h=1 m=46
